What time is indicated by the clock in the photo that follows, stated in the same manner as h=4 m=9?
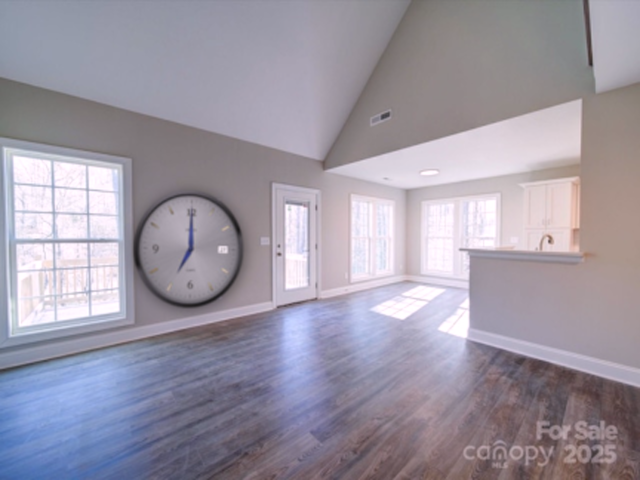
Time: h=7 m=0
